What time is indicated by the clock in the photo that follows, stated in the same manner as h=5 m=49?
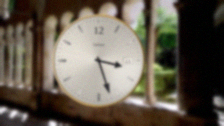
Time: h=3 m=27
